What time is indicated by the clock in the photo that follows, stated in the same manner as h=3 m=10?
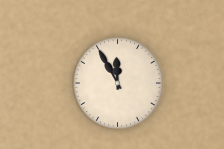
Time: h=11 m=55
